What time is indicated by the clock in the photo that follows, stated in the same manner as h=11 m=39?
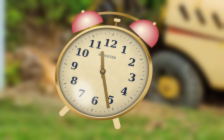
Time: h=11 m=26
